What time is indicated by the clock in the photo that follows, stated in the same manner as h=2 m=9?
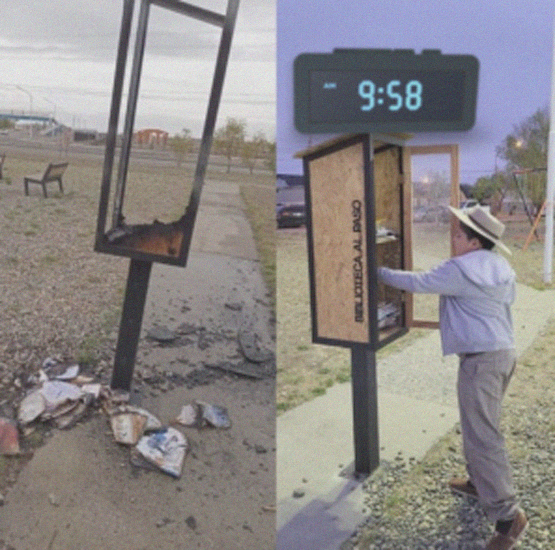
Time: h=9 m=58
